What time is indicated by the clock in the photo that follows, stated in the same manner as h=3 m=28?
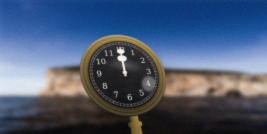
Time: h=12 m=0
